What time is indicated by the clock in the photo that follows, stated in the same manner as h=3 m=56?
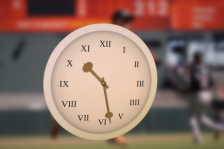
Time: h=10 m=28
